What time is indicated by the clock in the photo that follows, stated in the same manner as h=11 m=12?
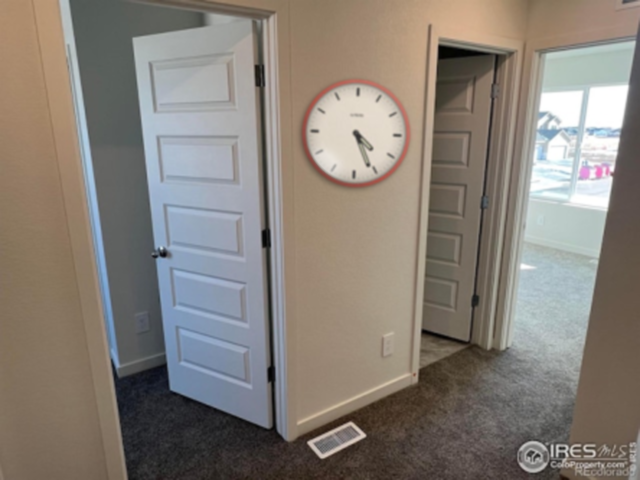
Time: h=4 m=26
